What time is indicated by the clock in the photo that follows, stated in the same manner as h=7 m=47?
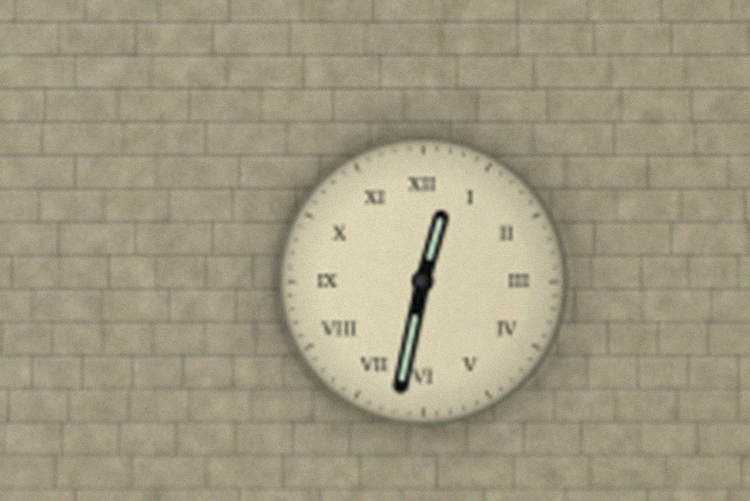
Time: h=12 m=32
